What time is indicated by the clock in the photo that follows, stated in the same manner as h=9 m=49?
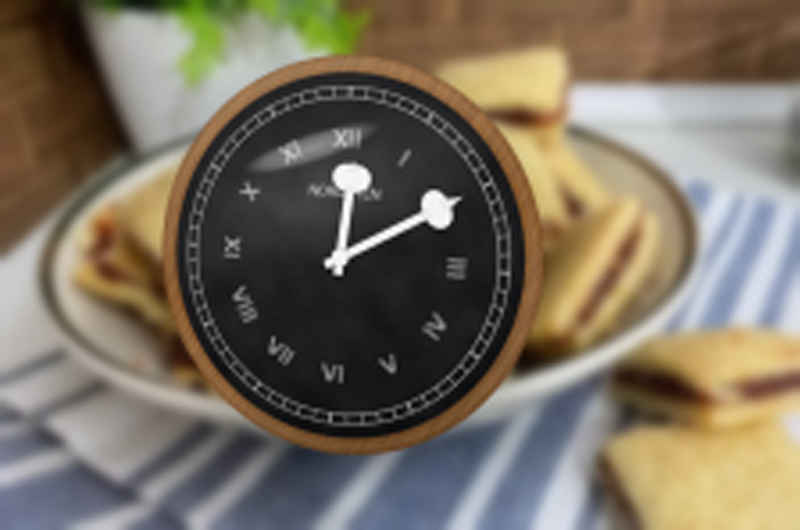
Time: h=12 m=10
